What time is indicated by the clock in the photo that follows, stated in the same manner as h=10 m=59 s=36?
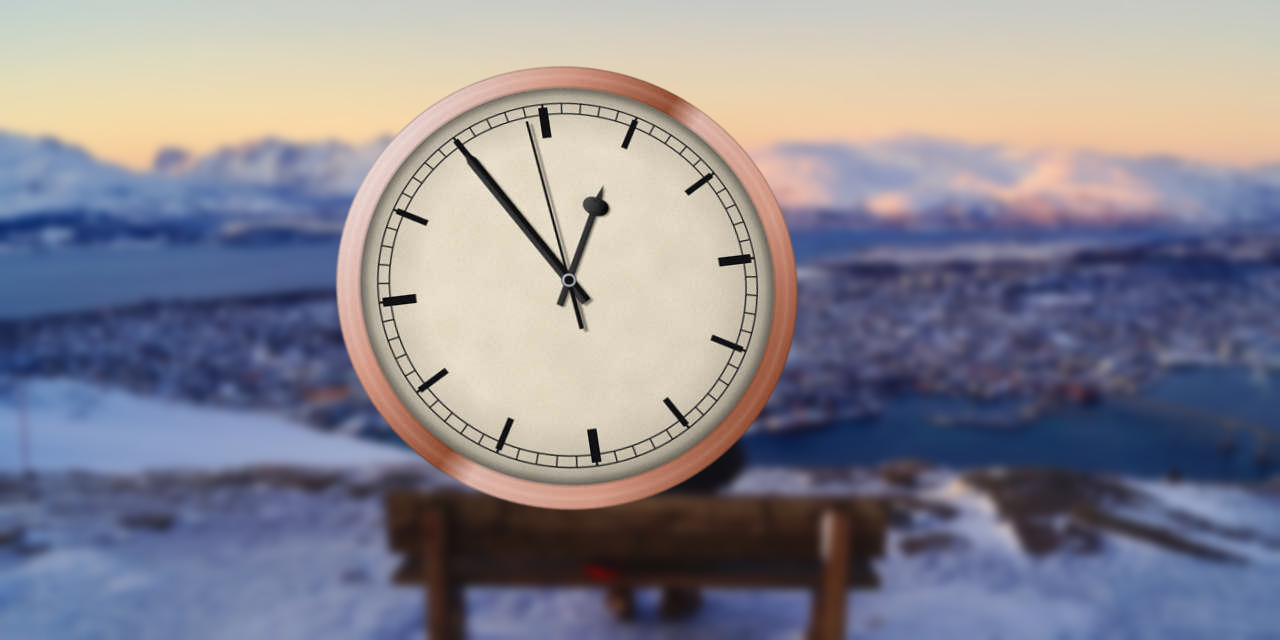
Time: h=12 m=54 s=59
